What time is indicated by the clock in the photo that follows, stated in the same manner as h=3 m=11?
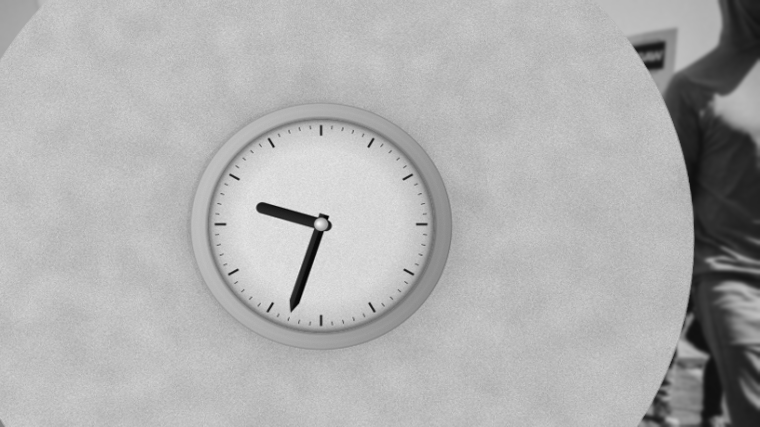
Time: h=9 m=33
